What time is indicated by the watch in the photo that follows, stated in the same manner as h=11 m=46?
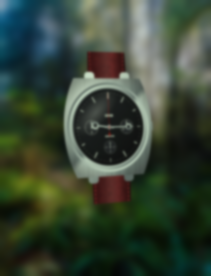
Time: h=9 m=15
